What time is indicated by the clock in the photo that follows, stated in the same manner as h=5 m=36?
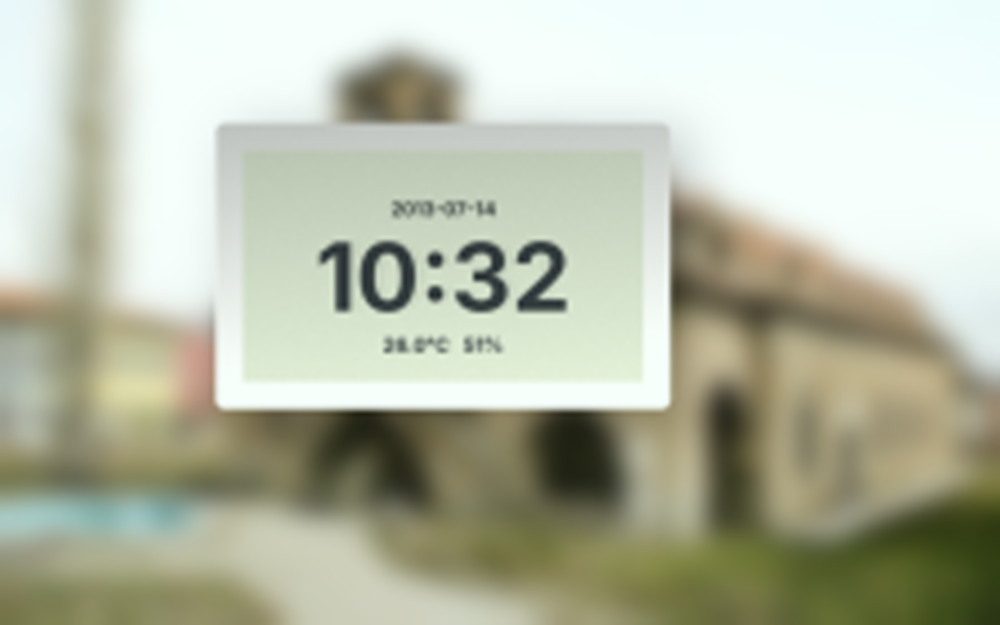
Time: h=10 m=32
